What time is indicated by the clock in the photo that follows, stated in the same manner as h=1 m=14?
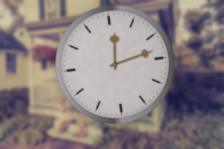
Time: h=12 m=13
